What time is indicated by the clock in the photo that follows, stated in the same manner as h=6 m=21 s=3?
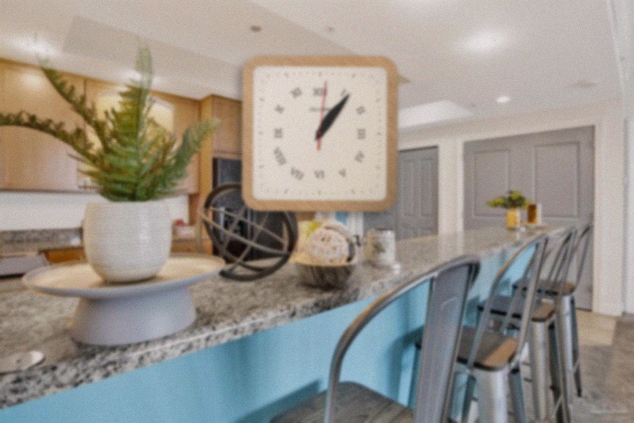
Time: h=1 m=6 s=1
